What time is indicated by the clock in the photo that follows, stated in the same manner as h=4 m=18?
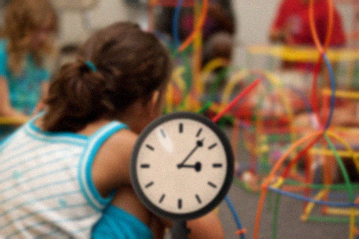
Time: h=3 m=7
